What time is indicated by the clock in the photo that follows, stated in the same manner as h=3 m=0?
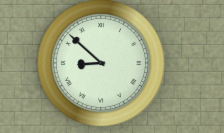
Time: h=8 m=52
